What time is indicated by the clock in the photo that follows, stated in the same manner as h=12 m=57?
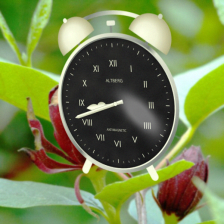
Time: h=8 m=42
